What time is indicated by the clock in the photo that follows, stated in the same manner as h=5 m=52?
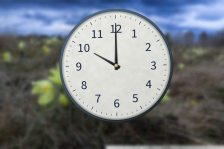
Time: h=10 m=0
